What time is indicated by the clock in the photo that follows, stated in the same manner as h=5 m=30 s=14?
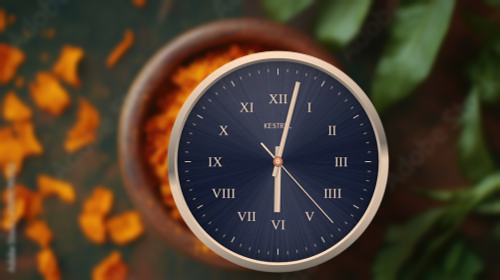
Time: h=6 m=2 s=23
